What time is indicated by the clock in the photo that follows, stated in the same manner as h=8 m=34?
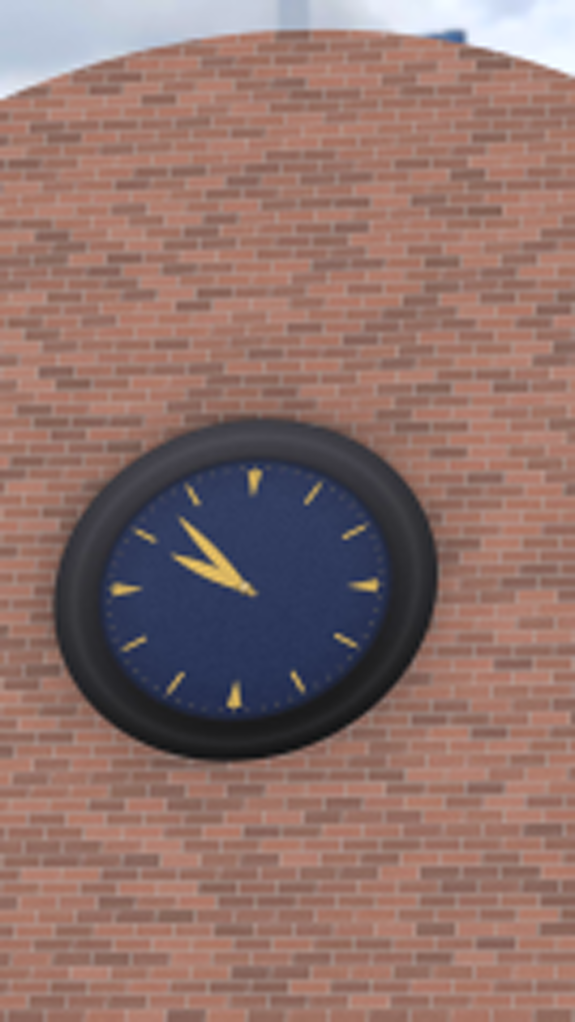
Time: h=9 m=53
